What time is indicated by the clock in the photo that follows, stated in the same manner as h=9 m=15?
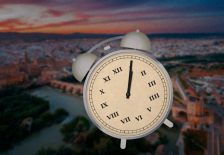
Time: h=1 m=5
